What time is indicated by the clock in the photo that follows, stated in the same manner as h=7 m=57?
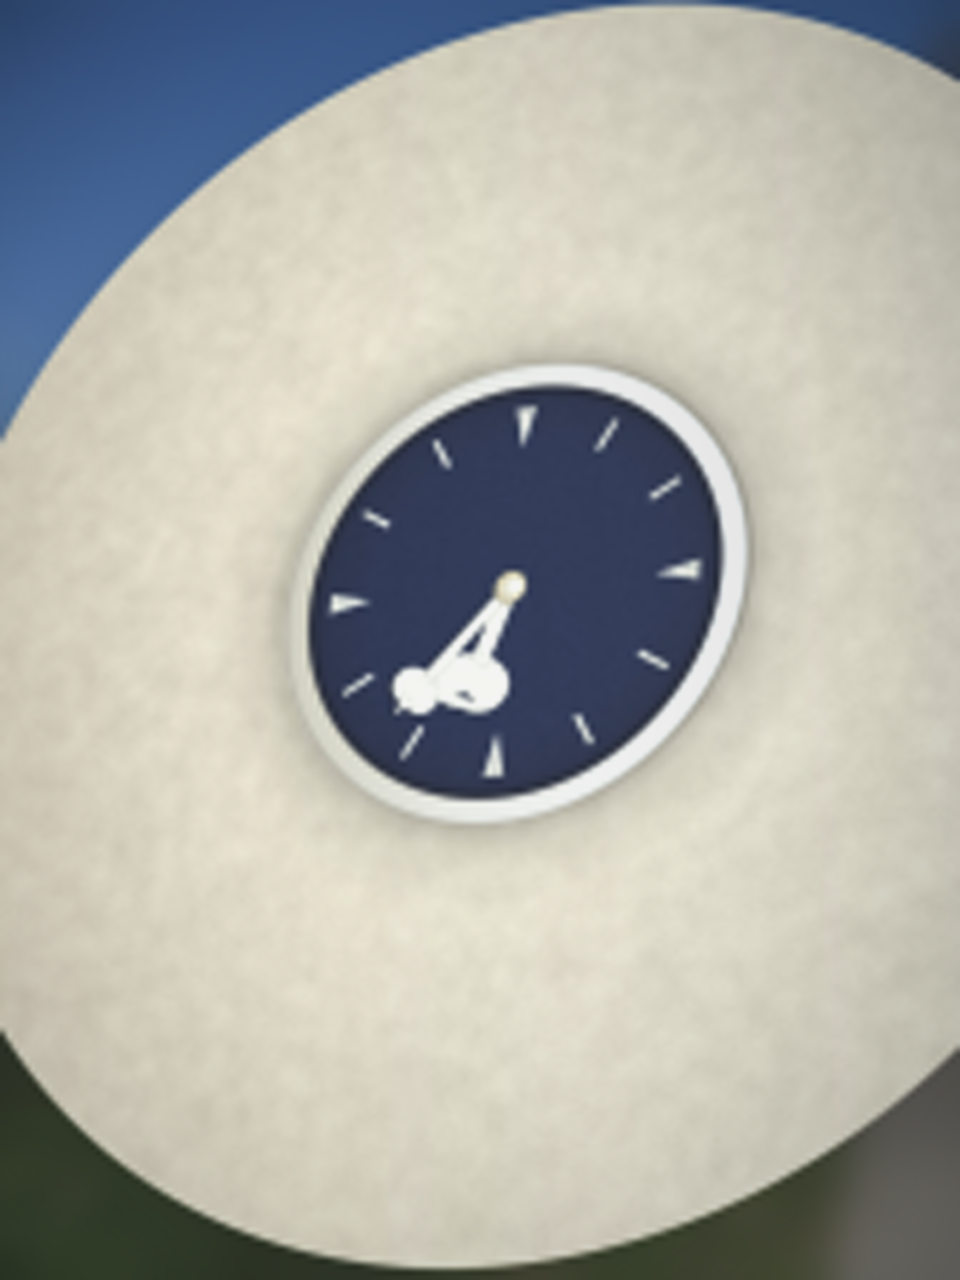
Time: h=6 m=37
